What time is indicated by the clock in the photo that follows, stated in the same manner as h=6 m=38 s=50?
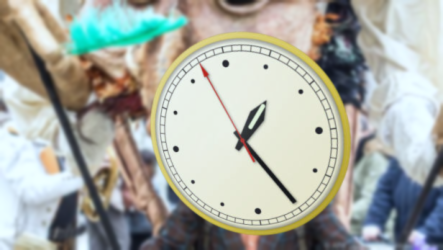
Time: h=1 m=24 s=57
